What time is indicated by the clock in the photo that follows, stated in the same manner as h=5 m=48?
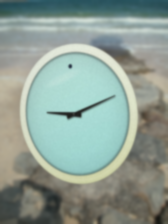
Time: h=9 m=12
